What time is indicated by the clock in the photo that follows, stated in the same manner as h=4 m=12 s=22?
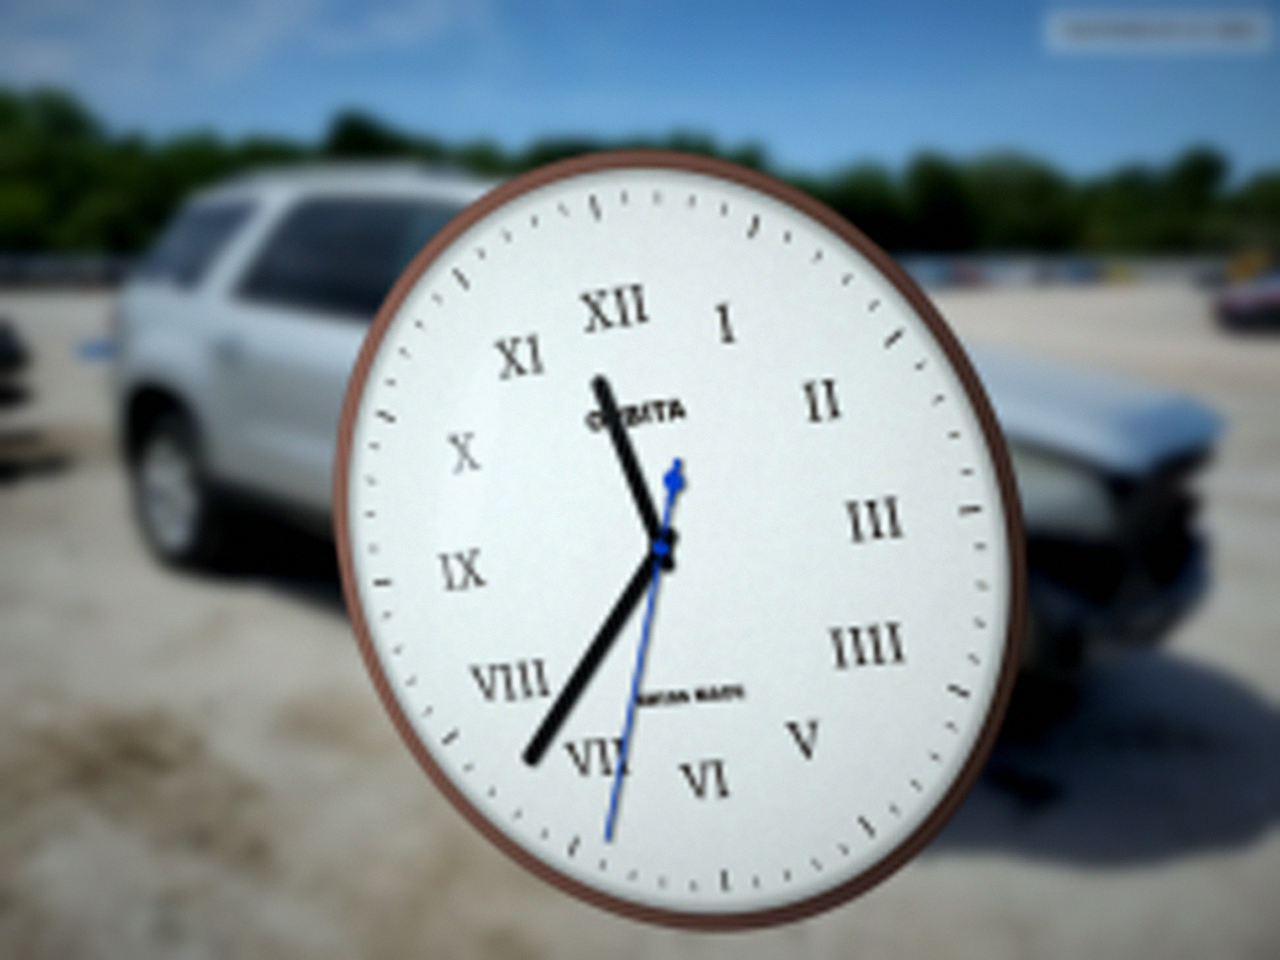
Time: h=11 m=37 s=34
